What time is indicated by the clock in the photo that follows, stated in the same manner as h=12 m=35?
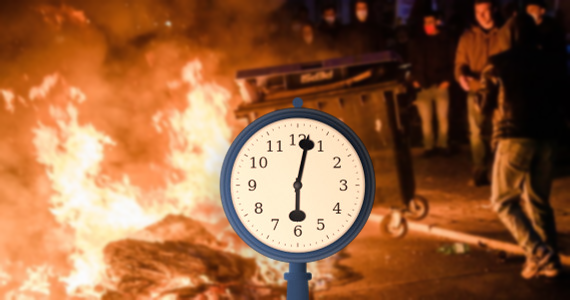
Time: h=6 m=2
